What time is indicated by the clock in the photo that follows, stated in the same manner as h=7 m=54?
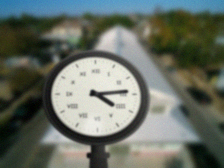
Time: h=4 m=14
